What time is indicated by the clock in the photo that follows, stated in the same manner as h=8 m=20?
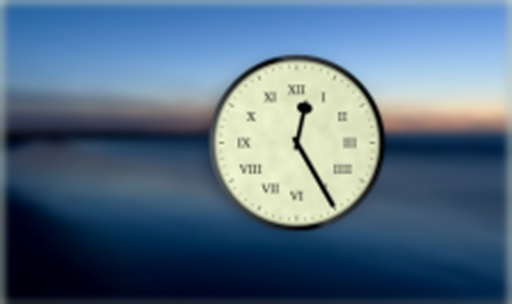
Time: h=12 m=25
